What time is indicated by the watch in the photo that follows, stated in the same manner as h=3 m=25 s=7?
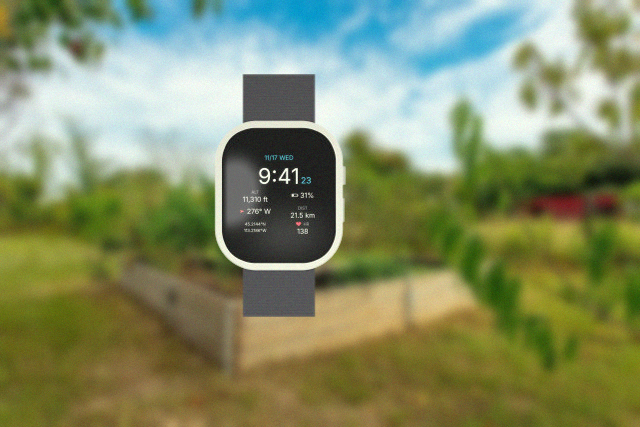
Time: h=9 m=41 s=23
